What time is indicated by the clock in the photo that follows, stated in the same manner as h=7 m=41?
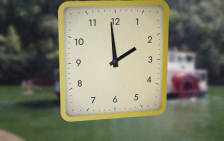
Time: h=1 m=59
